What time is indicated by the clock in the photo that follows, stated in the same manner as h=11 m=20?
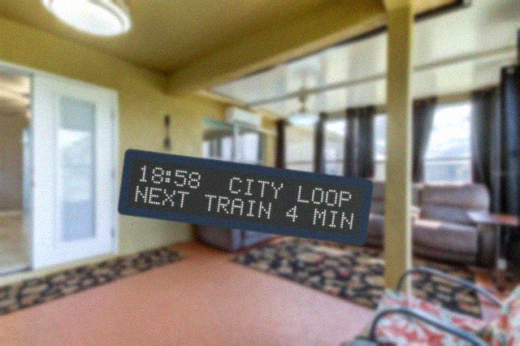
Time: h=18 m=58
